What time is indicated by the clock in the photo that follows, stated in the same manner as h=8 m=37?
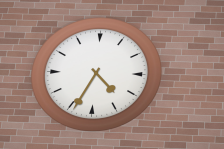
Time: h=4 m=34
